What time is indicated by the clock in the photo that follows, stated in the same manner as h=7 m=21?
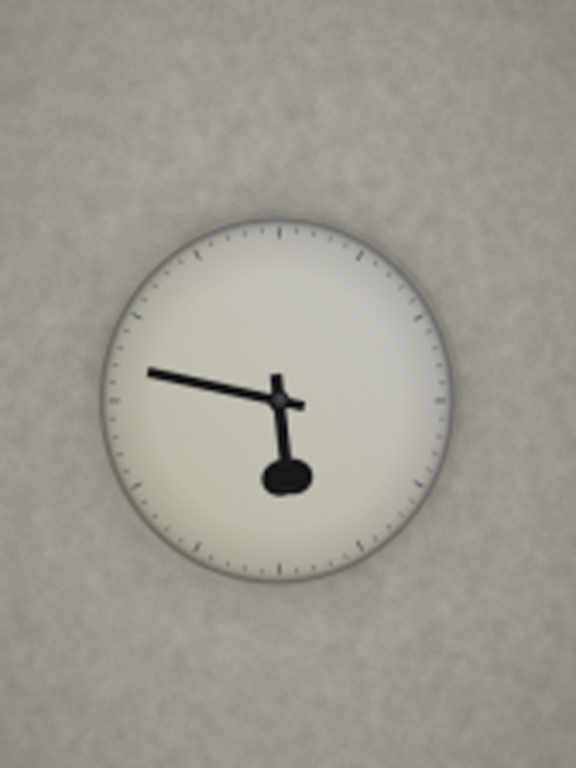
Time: h=5 m=47
